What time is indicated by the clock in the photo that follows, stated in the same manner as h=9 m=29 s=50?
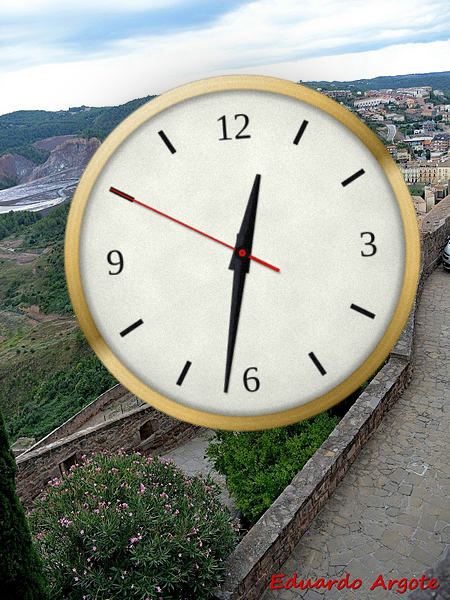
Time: h=12 m=31 s=50
